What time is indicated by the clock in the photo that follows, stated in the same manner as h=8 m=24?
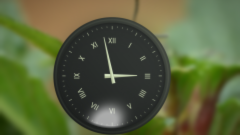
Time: h=2 m=58
